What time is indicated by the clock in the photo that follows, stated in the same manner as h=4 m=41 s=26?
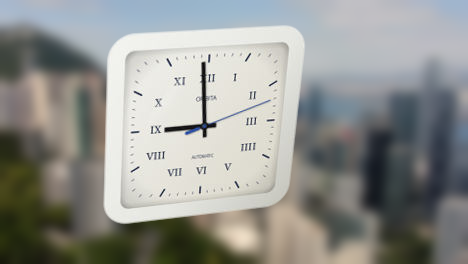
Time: h=8 m=59 s=12
